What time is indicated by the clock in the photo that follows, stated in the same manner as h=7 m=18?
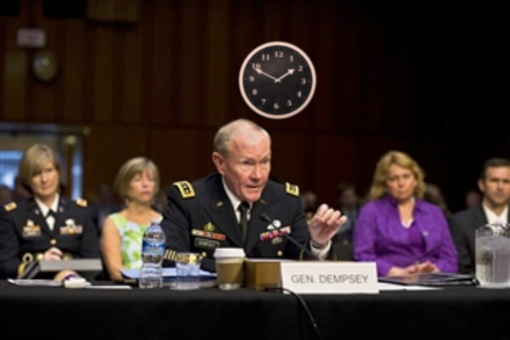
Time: h=1 m=49
